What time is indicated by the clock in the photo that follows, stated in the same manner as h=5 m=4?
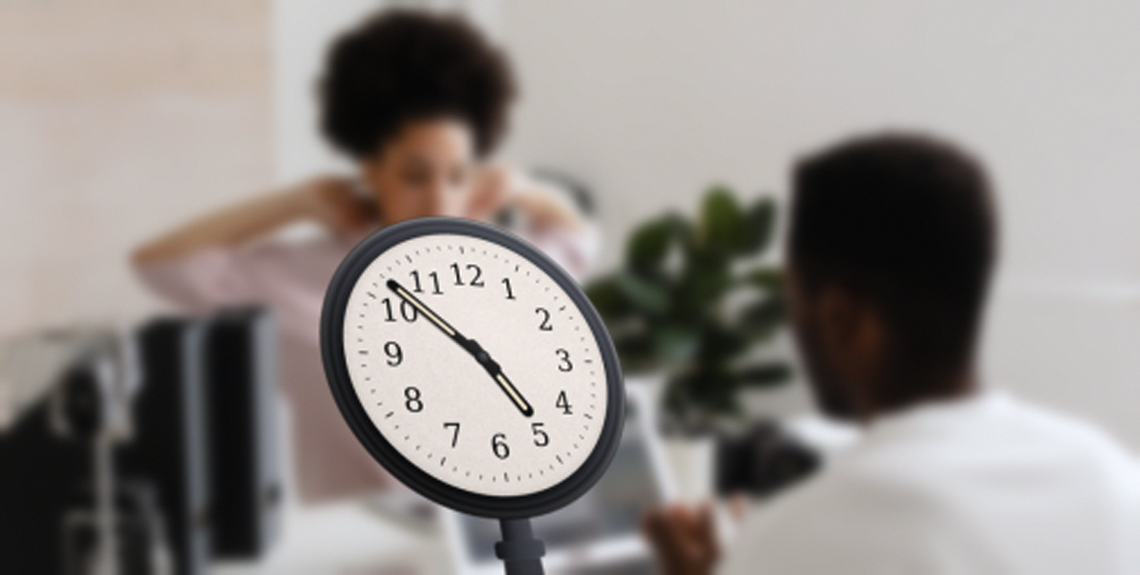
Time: h=4 m=52
